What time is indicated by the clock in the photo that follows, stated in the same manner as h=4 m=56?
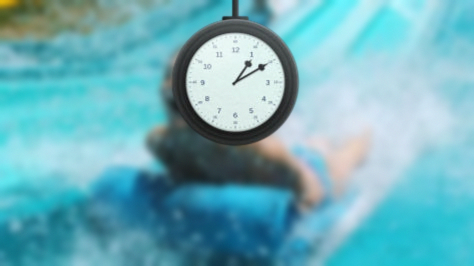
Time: h=1 m=10
